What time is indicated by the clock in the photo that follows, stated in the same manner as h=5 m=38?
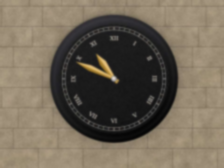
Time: h=10 m=49
